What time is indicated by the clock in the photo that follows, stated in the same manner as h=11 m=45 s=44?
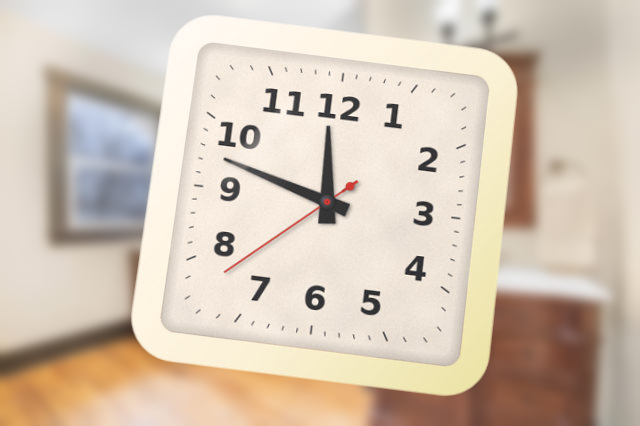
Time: h=11 m=47 s=38
